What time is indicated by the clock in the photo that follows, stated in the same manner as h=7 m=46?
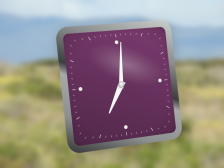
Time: h=7 m=1
